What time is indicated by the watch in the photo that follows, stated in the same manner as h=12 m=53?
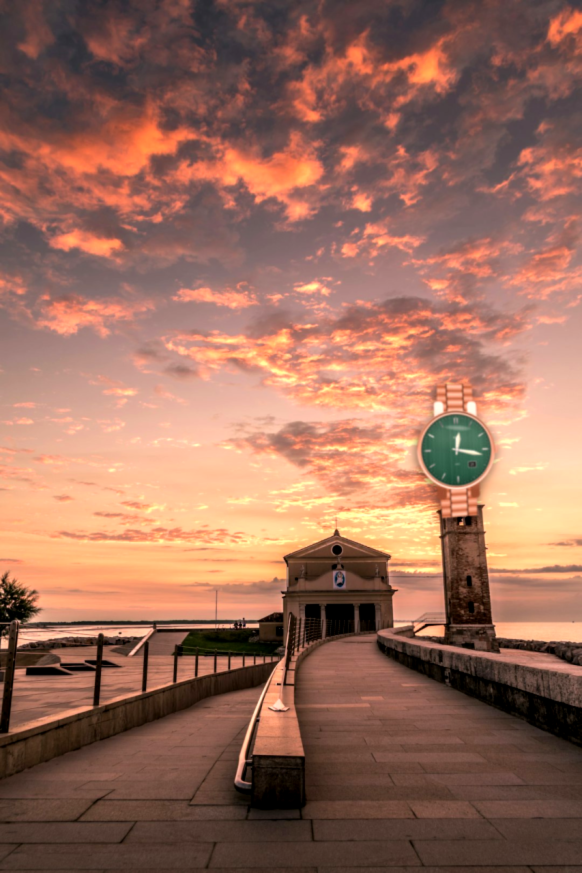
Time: h=12 m=17
